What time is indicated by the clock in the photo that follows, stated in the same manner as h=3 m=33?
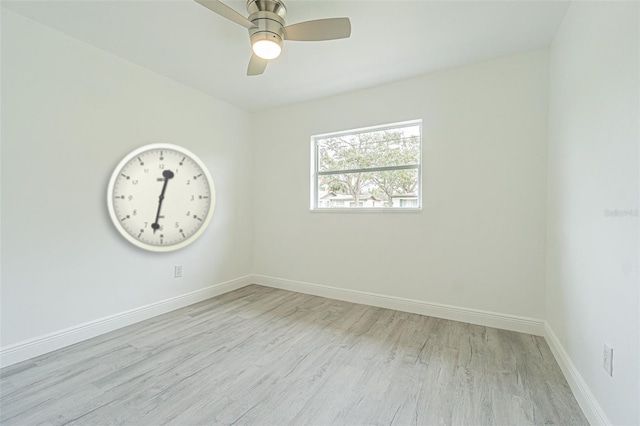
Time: h=12 m=32
